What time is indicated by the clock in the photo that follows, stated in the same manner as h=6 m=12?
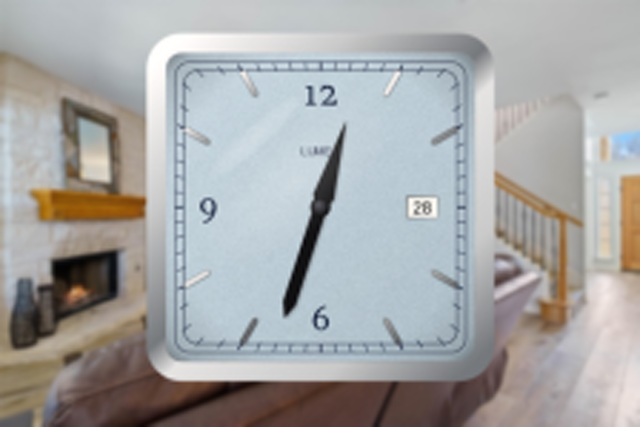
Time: h=12 m=33
